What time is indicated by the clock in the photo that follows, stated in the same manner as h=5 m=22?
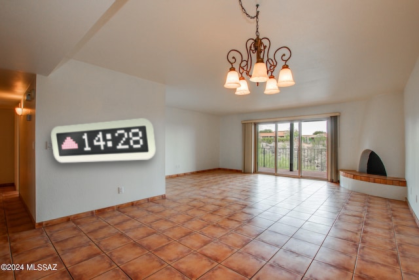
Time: h=14 m=28
